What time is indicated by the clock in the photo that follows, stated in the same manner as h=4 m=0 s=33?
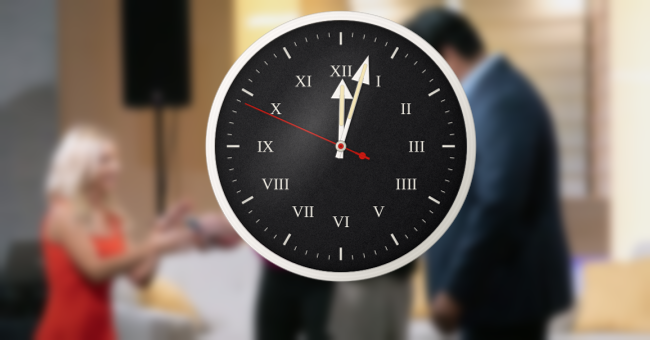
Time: h=12 m=2 s=49
